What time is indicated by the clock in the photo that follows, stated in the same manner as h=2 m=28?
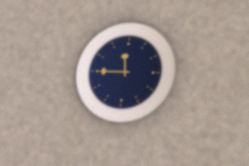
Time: h=11 m=45
